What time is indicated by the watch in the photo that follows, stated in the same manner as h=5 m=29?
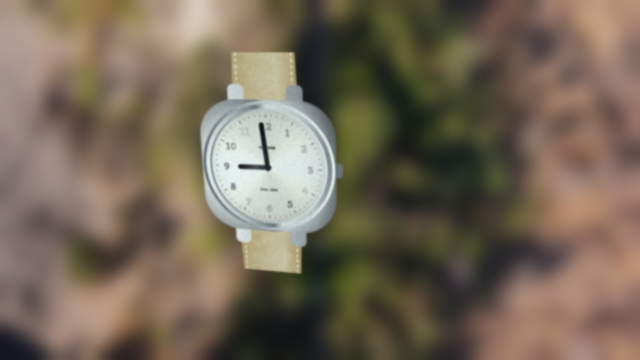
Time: h=8 m=59
